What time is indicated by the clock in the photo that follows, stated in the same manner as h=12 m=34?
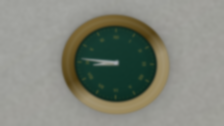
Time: h=8 m=46
